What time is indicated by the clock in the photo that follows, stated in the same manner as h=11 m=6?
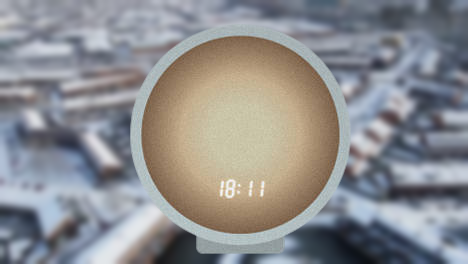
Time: h=18 m=11
